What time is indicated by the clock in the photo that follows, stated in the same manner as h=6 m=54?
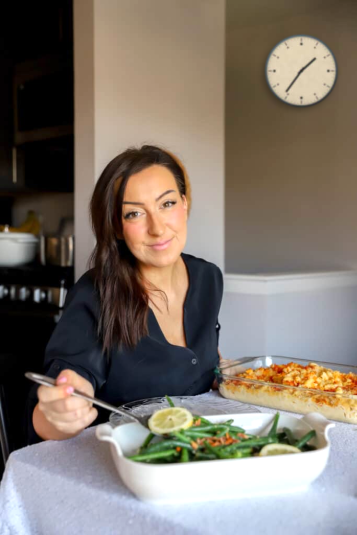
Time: h=1 m=36
